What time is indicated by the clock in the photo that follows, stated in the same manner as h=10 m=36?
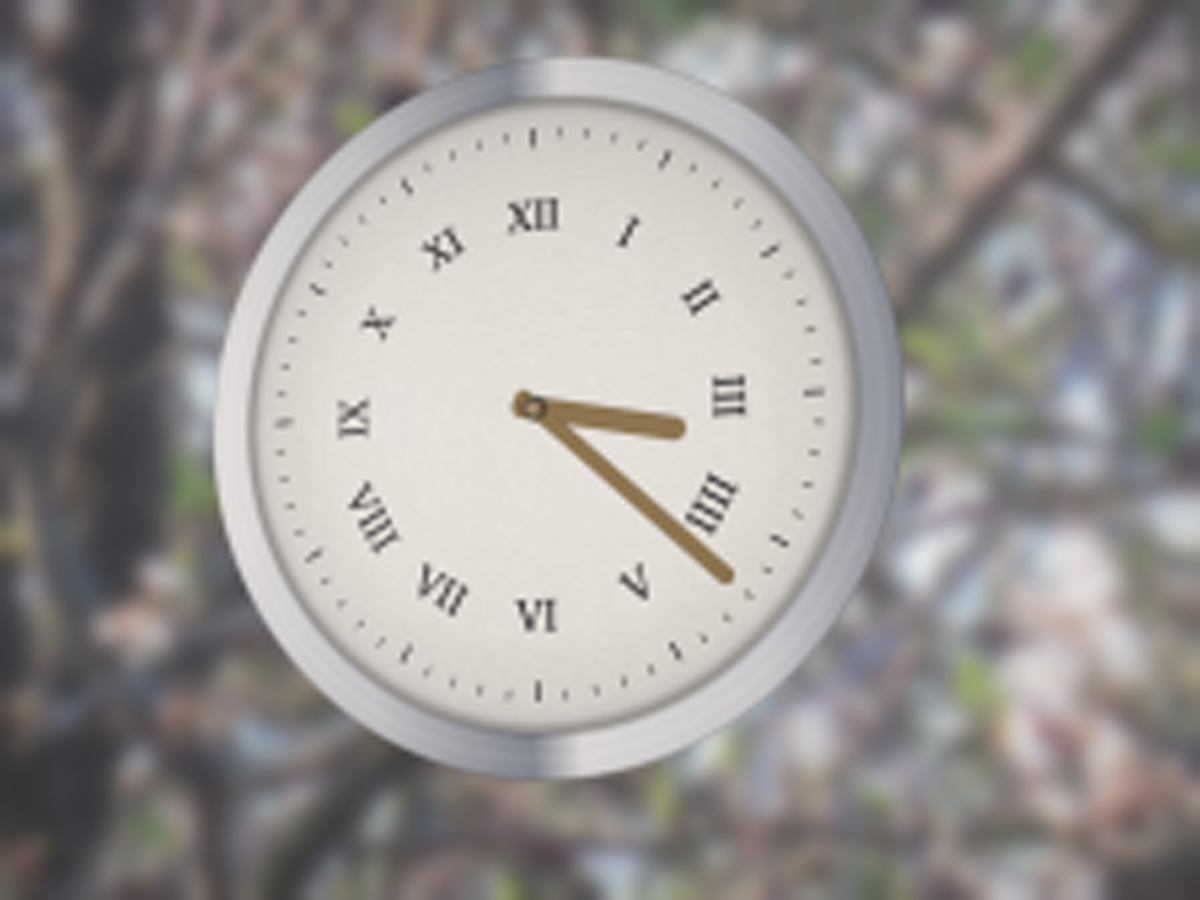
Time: h=3 m=22
